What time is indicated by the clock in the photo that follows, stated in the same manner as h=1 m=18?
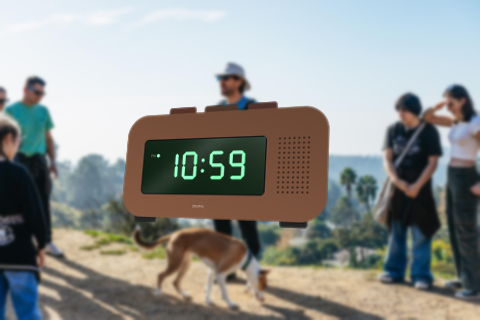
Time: h=10 m=59
